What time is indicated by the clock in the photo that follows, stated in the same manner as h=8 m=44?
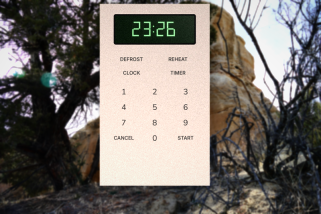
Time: h=23 m=26
